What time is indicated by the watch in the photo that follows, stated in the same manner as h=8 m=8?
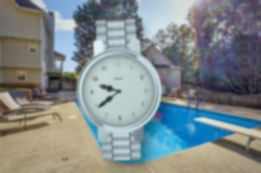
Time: h=9 m=39
